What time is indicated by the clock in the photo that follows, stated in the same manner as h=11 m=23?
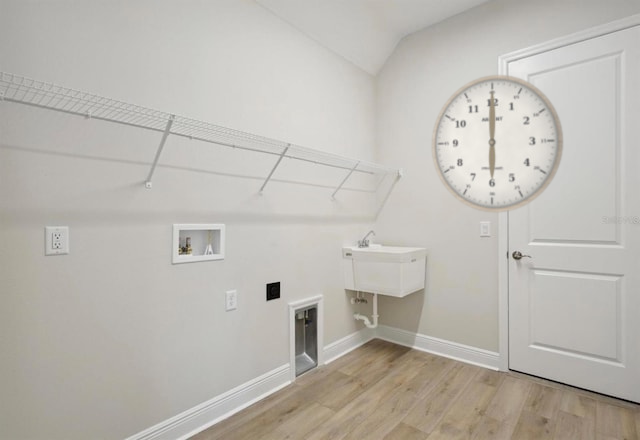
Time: h=6 m=0
